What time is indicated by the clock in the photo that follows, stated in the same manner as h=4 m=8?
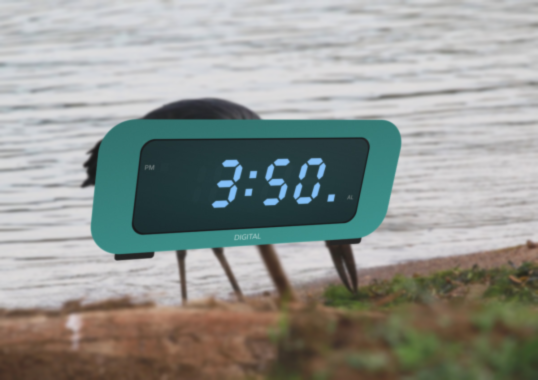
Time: h=3 m=50
